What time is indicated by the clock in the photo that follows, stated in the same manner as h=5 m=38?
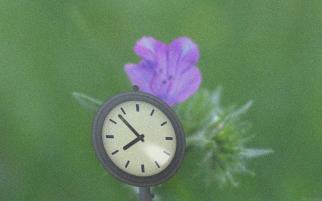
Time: h=7 m=53
